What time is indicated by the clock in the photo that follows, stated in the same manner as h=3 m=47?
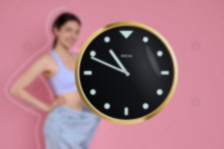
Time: h=10 m=49
